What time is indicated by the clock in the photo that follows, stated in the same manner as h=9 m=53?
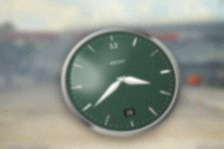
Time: h=3 m=39
